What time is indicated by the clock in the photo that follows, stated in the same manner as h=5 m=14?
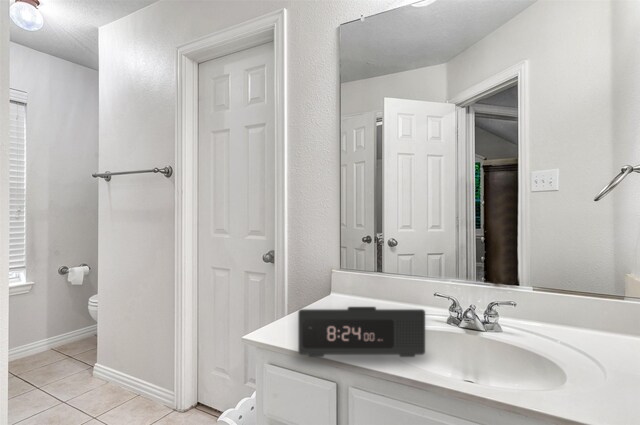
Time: h=8 m=24
